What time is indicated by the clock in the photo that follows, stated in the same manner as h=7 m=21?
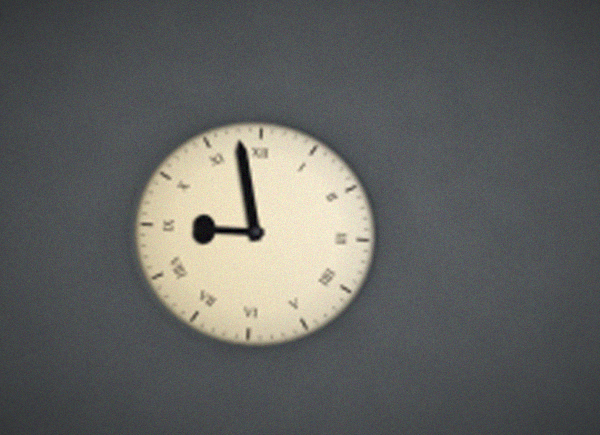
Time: h=8 m=58
